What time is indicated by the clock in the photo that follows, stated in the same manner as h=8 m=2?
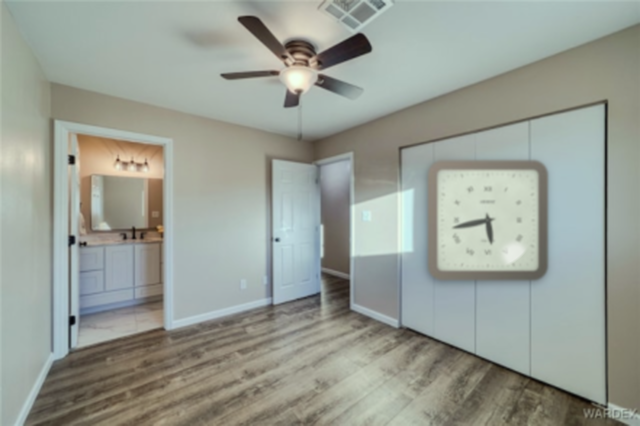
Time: h=5 m=43
